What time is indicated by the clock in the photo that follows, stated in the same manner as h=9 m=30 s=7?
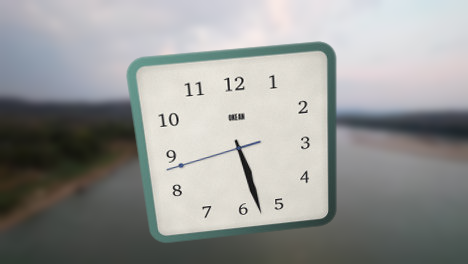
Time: h=5 m=27 s=43
